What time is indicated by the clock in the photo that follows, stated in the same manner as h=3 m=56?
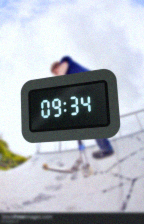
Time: h=9 m=34
